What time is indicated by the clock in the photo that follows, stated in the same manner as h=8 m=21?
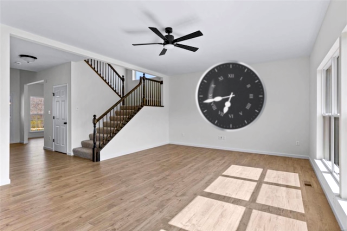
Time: h=6 m=43
